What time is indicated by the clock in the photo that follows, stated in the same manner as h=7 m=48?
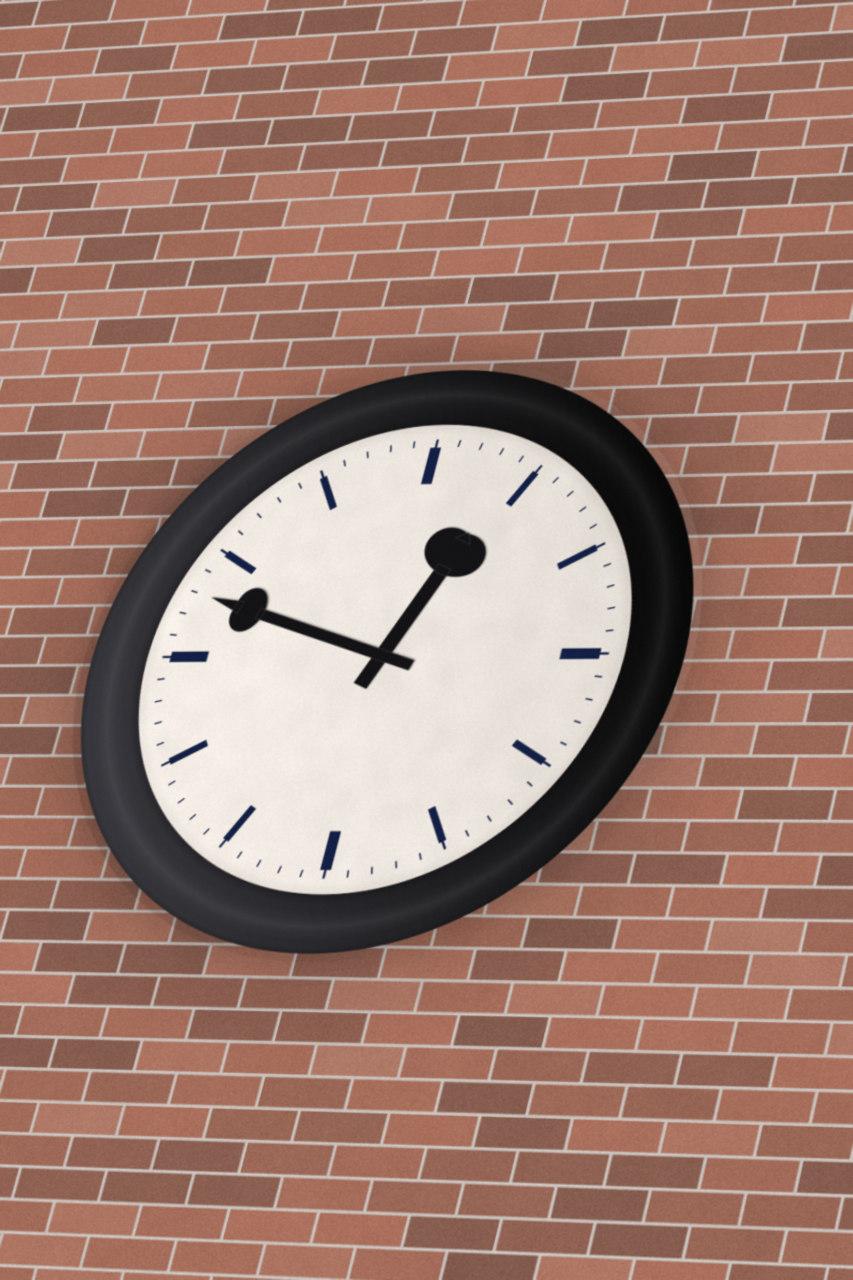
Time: h=12 m=48
